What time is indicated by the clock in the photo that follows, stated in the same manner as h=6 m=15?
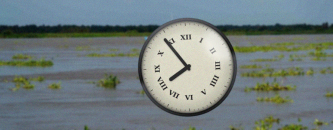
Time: h=7 m=54
